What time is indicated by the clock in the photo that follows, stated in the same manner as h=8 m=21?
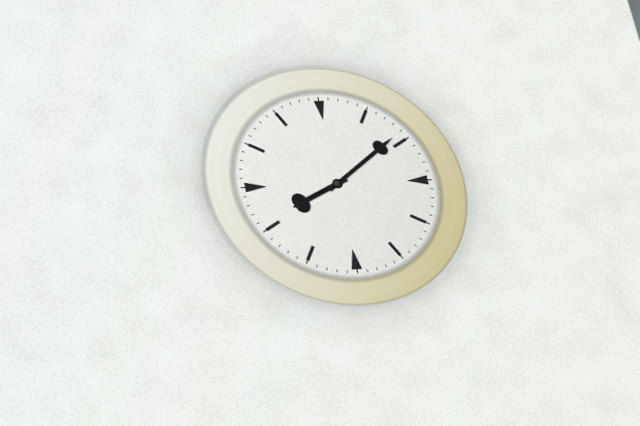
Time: h=8 m=9
